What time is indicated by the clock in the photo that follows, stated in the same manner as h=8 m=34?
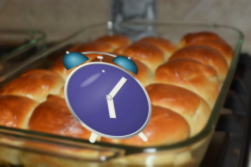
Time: h=6 m=7
